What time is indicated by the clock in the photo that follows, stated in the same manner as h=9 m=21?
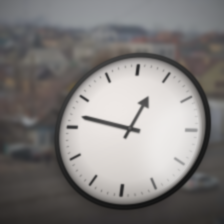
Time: h=12 m=47
